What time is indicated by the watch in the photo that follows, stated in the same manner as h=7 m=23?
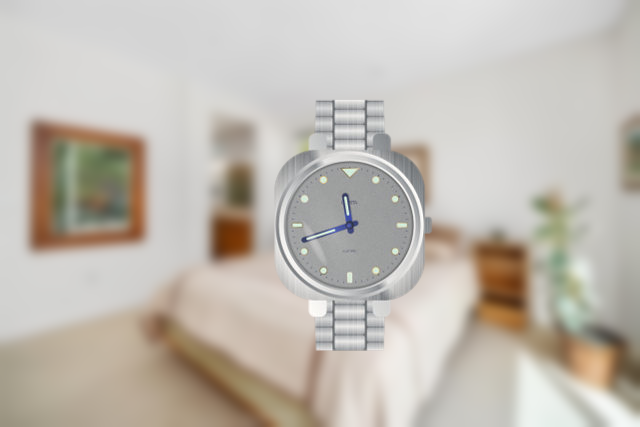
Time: h=11 m=42
